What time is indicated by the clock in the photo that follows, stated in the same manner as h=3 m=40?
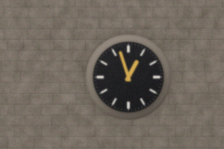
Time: h=12 m=57
